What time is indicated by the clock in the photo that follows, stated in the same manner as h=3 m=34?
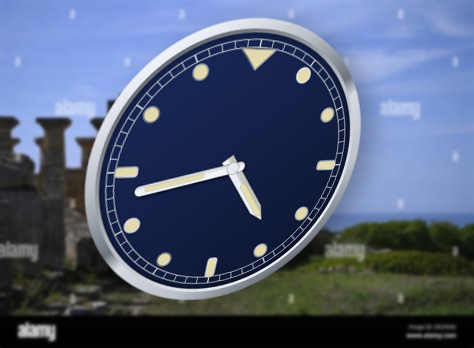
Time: h=4 m=43
